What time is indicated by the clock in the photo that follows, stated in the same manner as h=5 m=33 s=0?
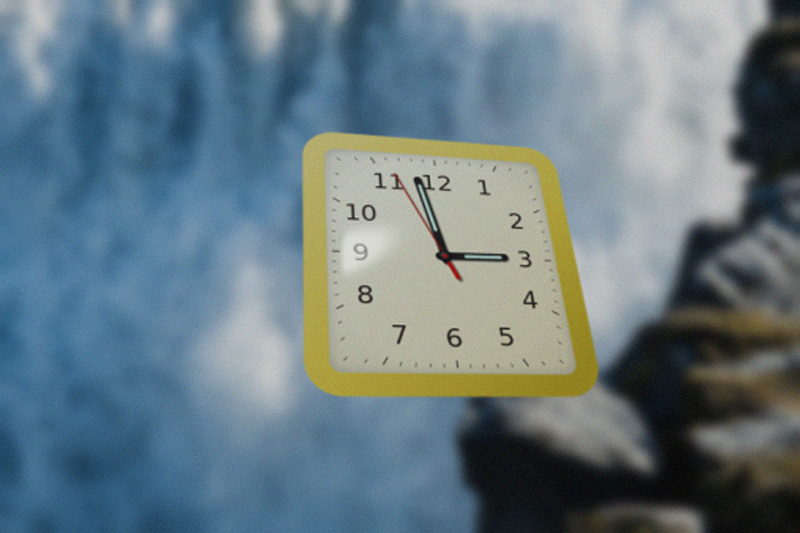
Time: h=2 m=57 s=56
